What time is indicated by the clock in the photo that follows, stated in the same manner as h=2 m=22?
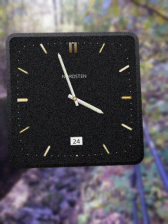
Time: h=3 m=57
